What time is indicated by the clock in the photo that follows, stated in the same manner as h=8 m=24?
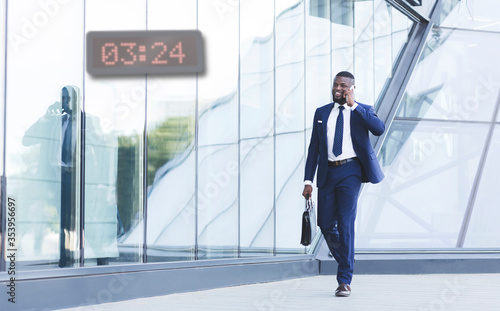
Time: h=3 m=24
